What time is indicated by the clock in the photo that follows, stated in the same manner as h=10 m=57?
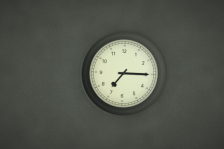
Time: h=7 m=15
